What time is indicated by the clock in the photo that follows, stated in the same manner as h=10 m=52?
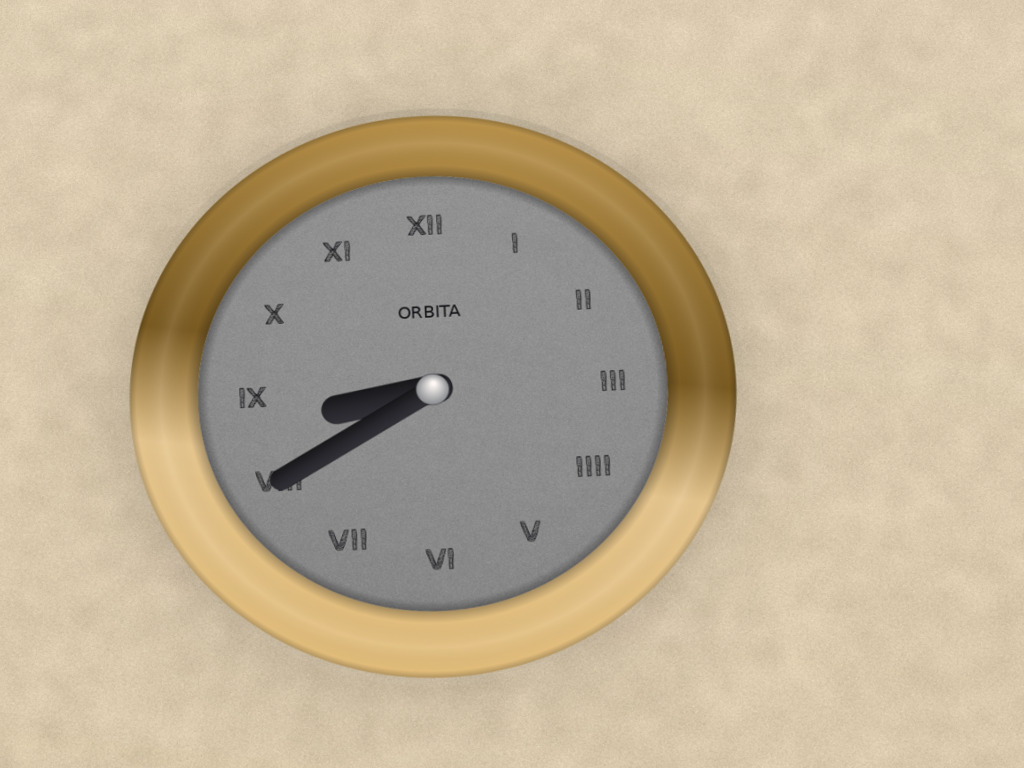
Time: h=8 m=40
